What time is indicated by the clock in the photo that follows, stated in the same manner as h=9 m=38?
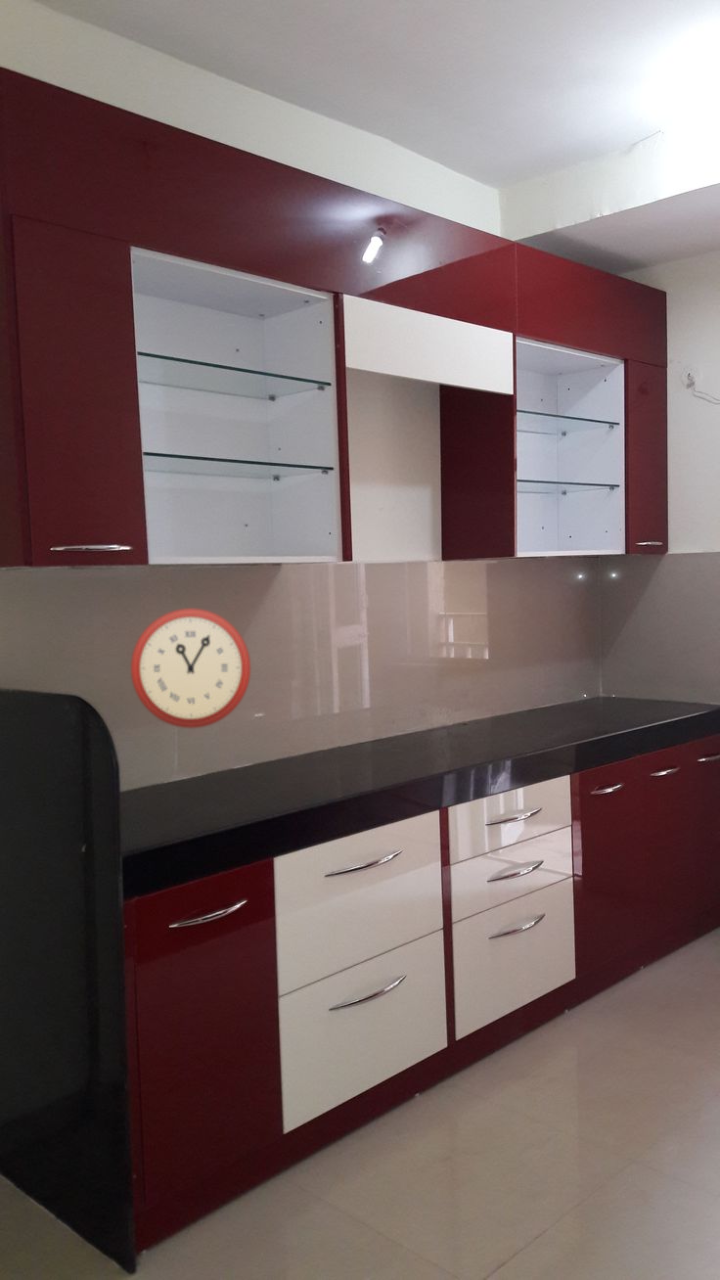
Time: h=11 m=5
